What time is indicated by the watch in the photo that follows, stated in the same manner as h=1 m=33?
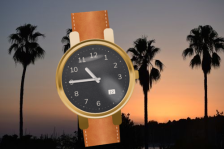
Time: h=10 m=45
